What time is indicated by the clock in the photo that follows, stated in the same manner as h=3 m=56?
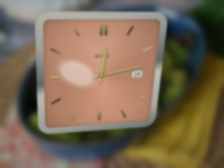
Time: h=12 m=13
